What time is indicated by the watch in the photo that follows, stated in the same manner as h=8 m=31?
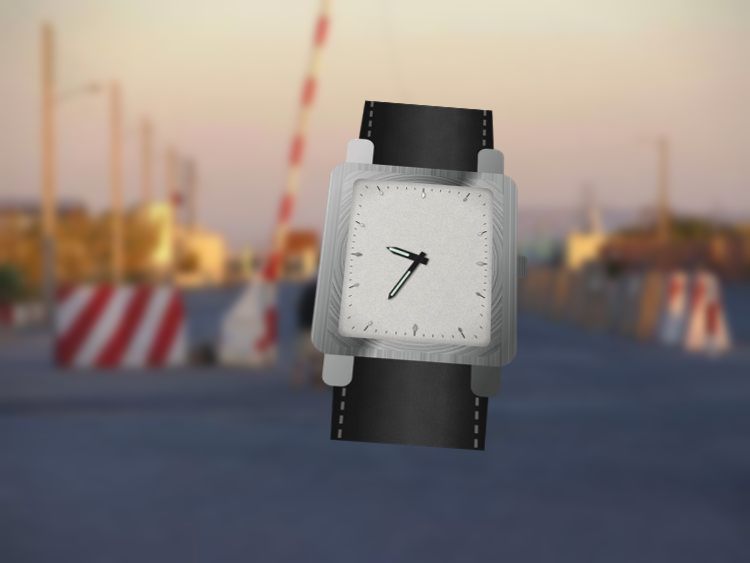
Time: h=9 m=35
